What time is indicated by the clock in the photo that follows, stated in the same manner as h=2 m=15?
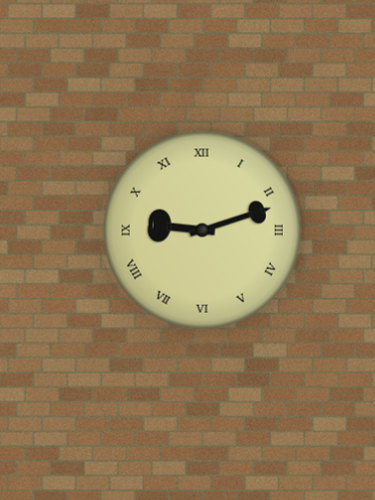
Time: h=9 m=12
